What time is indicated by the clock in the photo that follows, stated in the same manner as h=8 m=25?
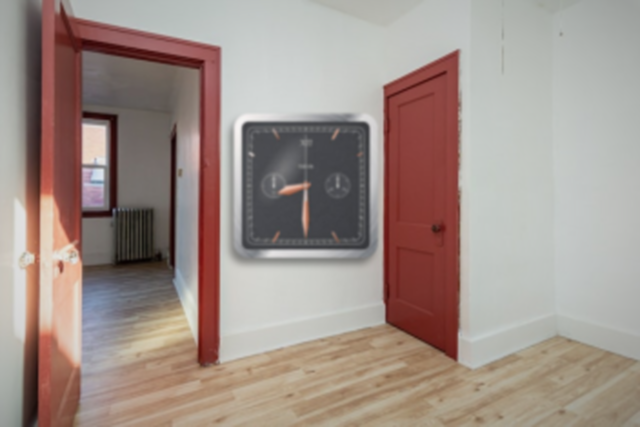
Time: h=8 m=30
